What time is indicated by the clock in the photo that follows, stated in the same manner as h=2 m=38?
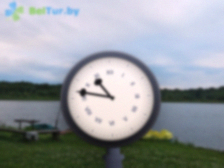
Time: h=10 m=47
